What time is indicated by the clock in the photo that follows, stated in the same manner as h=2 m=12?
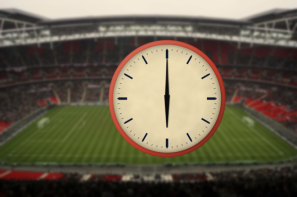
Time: h=6 m=0
